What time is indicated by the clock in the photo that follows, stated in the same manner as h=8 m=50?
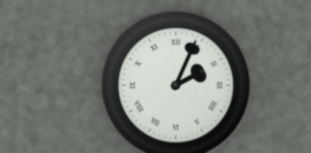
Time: h=2 m=4
